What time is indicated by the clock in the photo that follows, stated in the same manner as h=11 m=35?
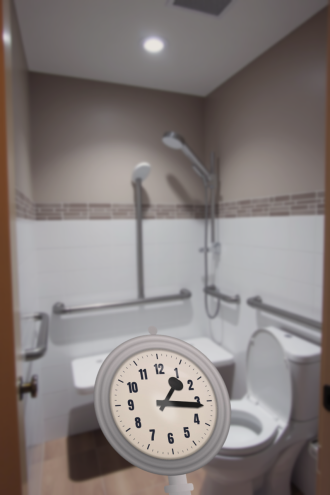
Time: h=1 m=16
